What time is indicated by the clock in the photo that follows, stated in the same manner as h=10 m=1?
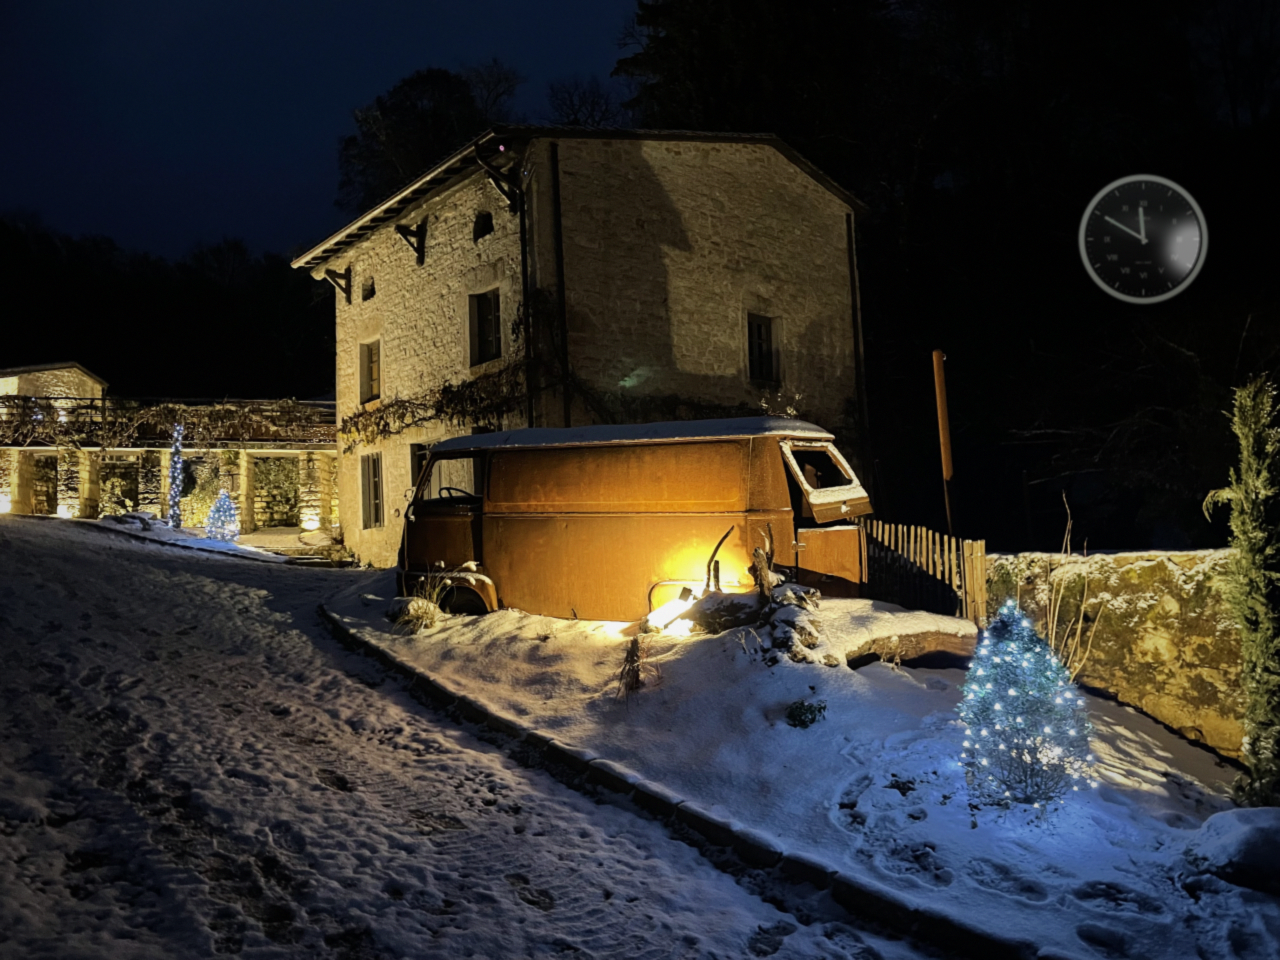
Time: h=11 m=50
